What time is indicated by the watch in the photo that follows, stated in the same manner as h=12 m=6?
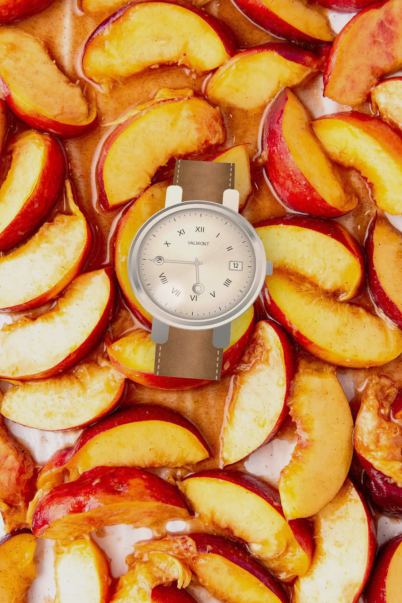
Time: h=5 m=45
